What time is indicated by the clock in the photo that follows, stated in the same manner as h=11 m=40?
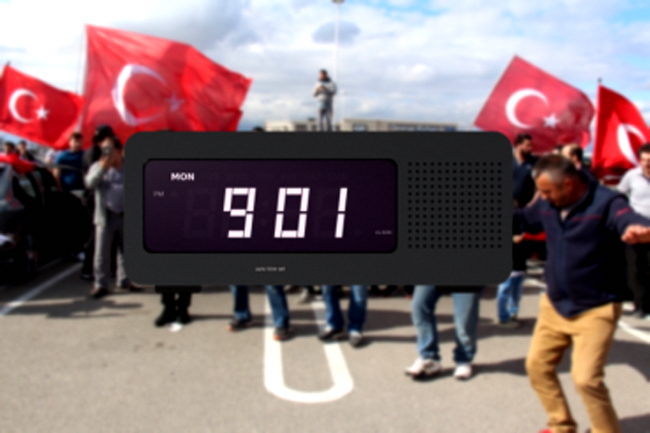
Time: h=9 m=1
